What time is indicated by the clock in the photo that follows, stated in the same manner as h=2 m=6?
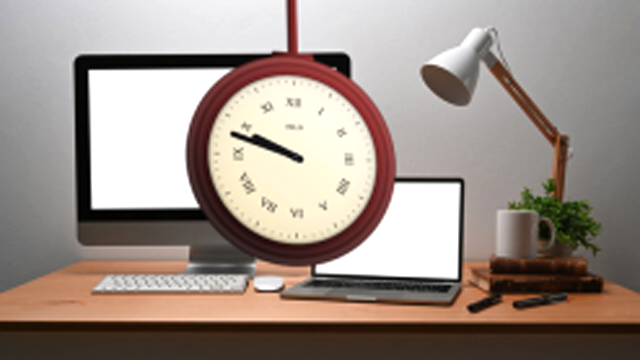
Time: h=9 m=48
